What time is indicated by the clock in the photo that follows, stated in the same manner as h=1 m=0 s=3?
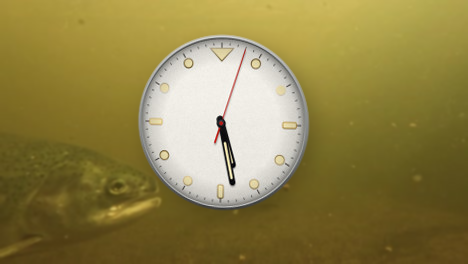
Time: h=5 m=28 s=3
